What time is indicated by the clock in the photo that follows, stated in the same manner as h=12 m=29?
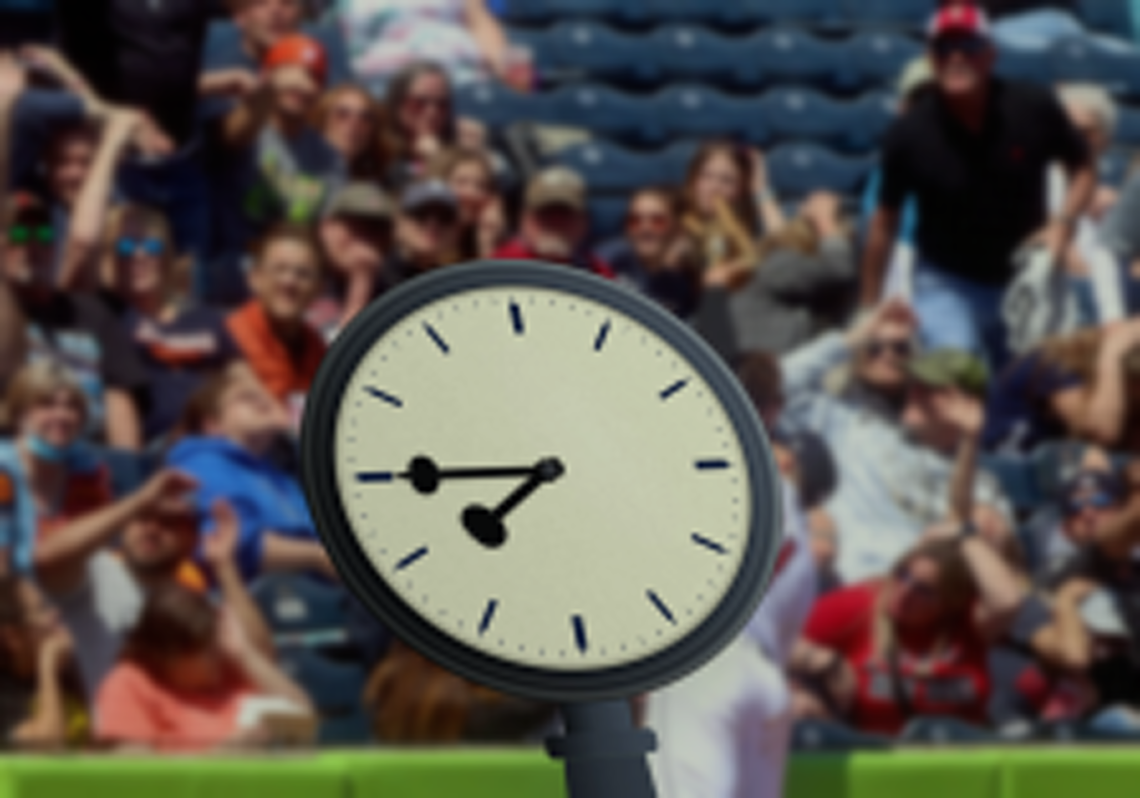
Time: h=7 m=45
